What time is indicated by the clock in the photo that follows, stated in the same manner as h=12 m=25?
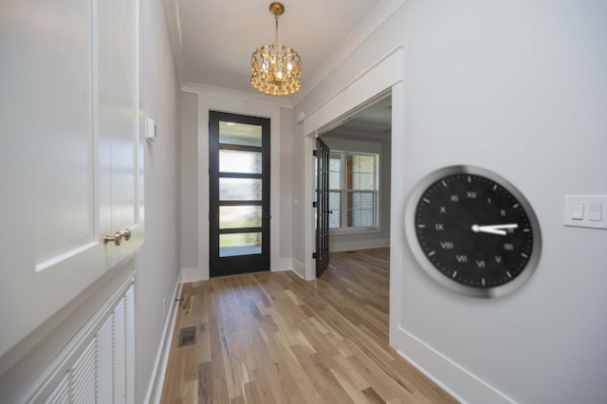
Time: h=3 m=14
